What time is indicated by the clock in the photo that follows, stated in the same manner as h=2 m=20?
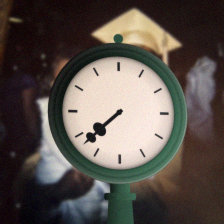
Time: h=7 m=38
